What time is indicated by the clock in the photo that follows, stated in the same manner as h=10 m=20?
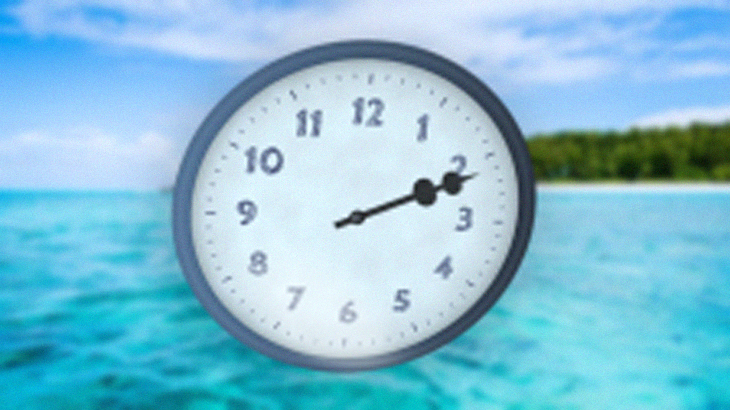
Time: h=2 m=11
